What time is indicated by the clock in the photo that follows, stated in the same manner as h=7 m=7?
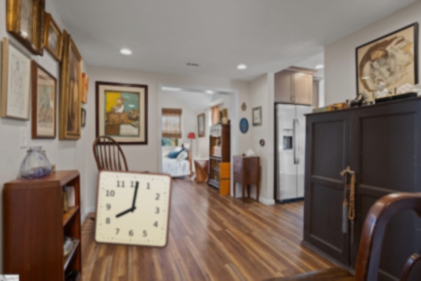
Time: h=8 m=1
